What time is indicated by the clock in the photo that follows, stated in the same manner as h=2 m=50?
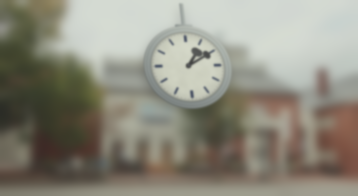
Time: h=1 m=10
